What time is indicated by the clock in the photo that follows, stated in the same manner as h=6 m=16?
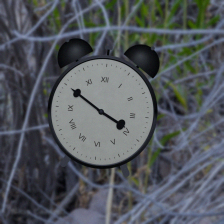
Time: h=3 m=50
